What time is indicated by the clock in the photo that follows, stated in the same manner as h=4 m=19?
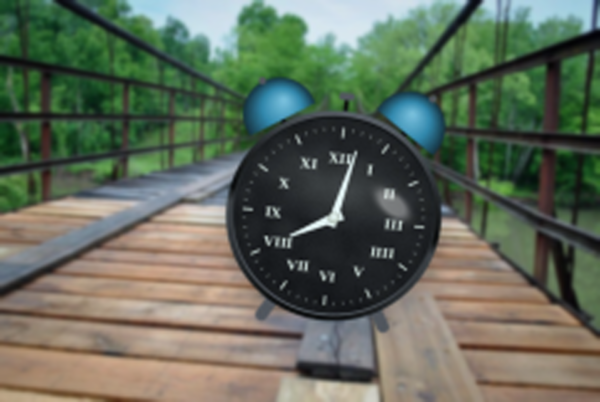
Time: h=8 m=2
